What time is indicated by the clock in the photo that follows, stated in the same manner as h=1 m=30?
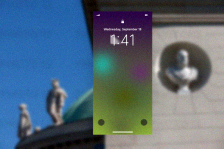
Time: h=1 m=41
